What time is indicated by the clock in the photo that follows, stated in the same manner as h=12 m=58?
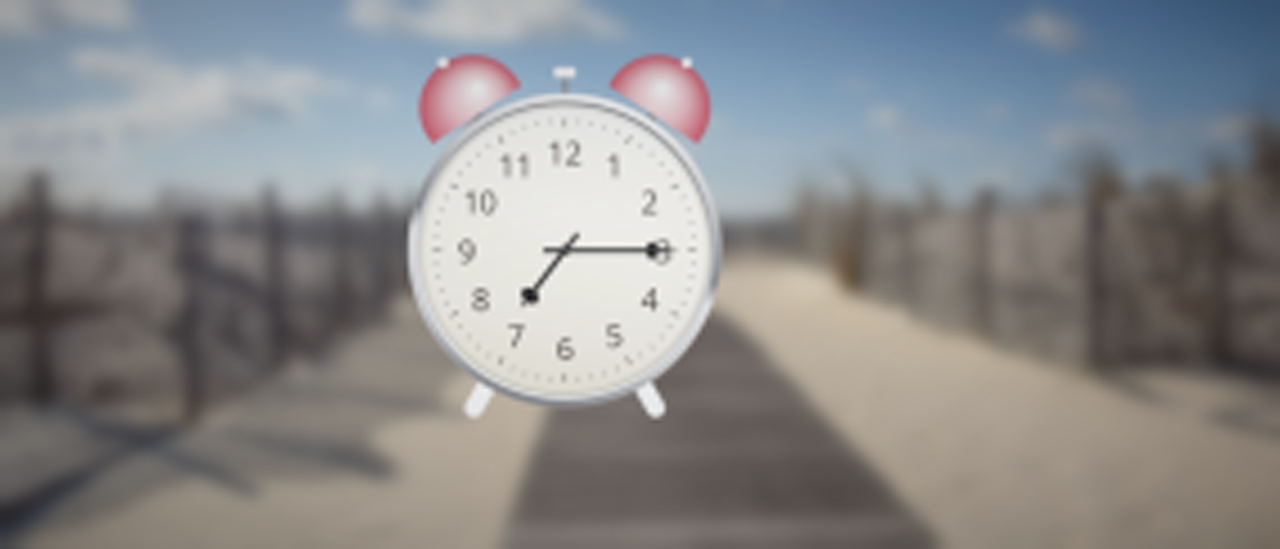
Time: h=7 m=15
